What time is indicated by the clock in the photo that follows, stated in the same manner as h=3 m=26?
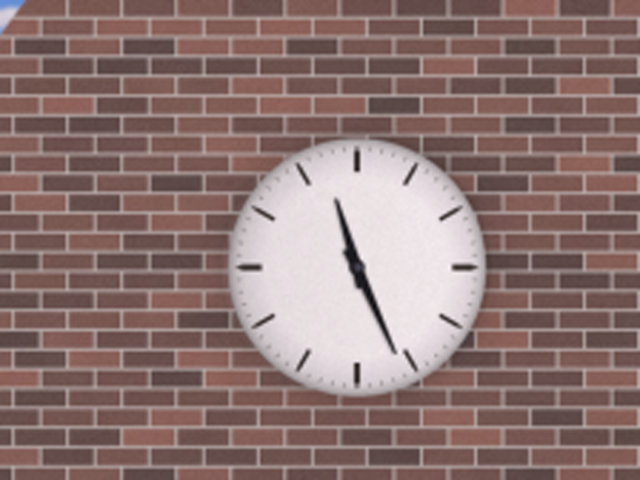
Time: h=11 m=26
